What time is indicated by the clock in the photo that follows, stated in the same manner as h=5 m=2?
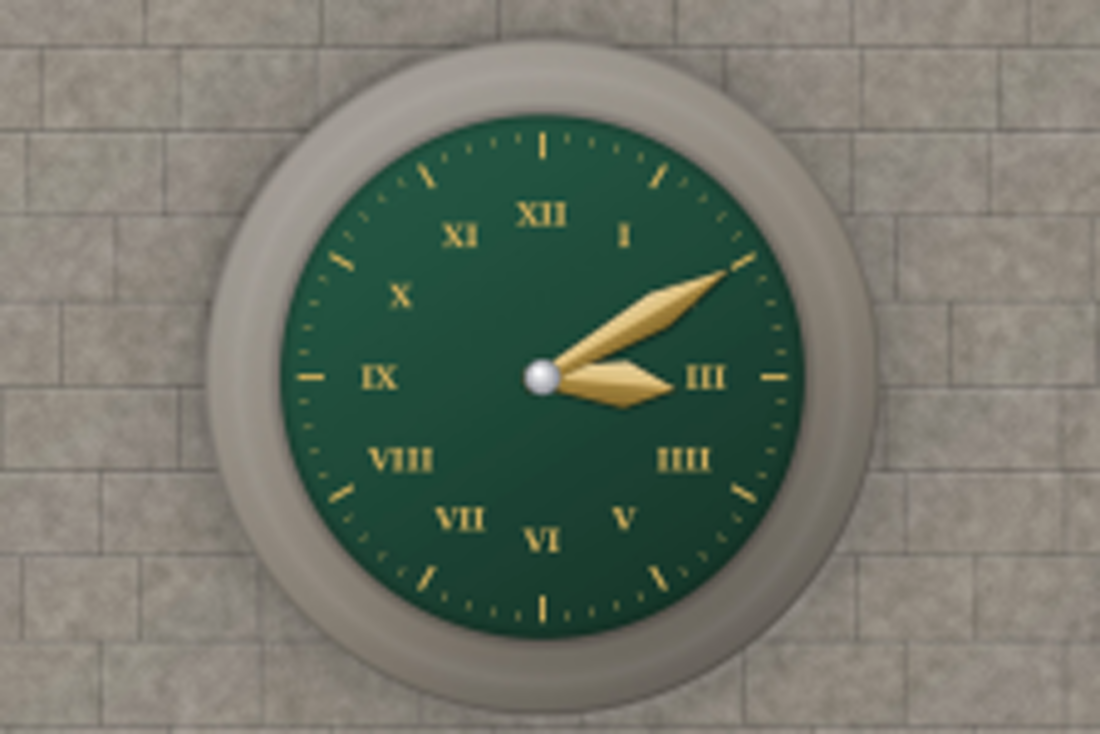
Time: h=3 m=10
